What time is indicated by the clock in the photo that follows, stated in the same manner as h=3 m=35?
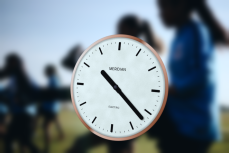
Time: h=10 m=22
